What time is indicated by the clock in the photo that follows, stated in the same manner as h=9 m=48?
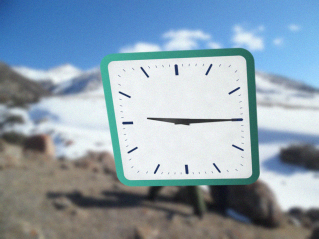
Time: h=9 m=15
